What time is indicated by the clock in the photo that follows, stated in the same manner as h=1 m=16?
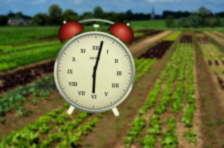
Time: h=6 m=2
